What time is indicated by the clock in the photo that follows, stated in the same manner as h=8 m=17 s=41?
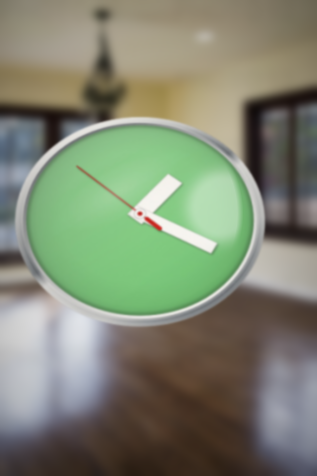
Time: h=1 m=19 s=52
